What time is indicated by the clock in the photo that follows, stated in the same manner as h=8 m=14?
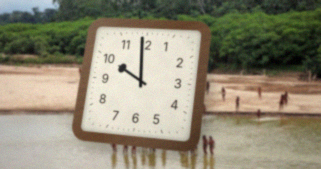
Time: h=9 m=59
